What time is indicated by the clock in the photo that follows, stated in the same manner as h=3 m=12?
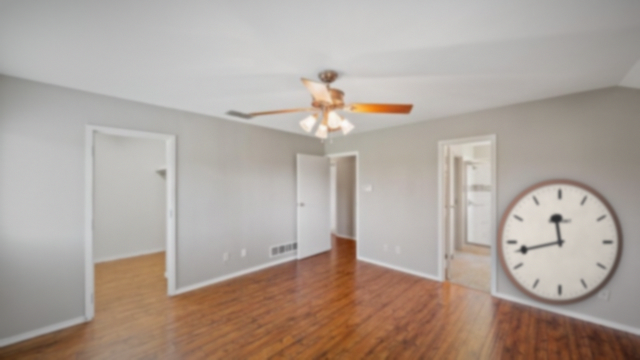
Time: h=11 m=43
